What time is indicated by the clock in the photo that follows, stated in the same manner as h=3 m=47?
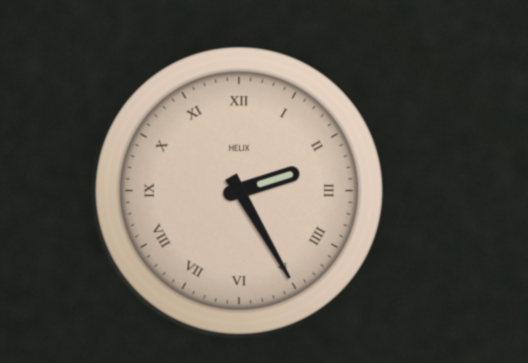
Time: h=2 m=25
